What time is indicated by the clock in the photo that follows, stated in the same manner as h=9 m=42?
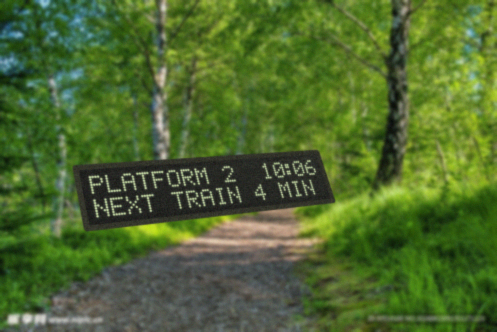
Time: h=10 m=6
